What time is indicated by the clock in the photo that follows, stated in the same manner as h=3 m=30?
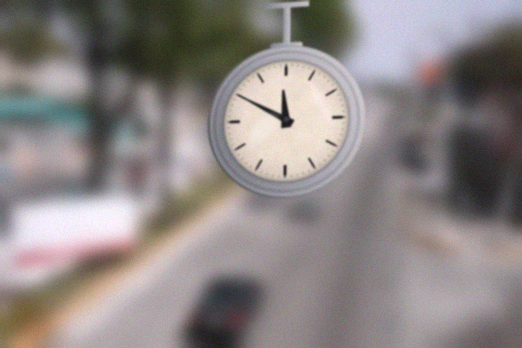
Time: h=11 m=50
